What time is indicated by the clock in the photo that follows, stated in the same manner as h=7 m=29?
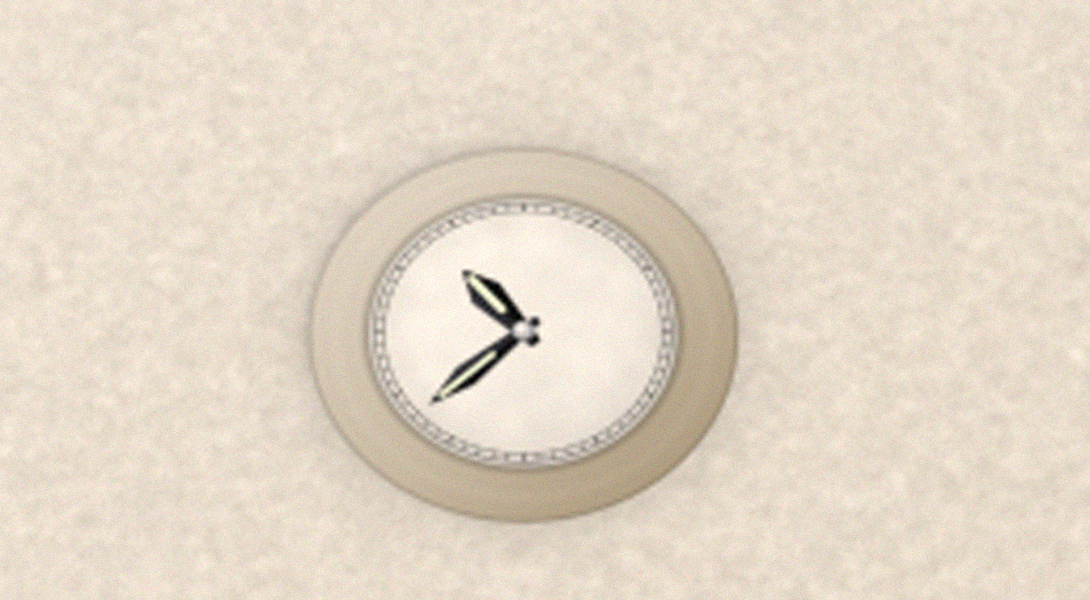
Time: h=10 m=38
